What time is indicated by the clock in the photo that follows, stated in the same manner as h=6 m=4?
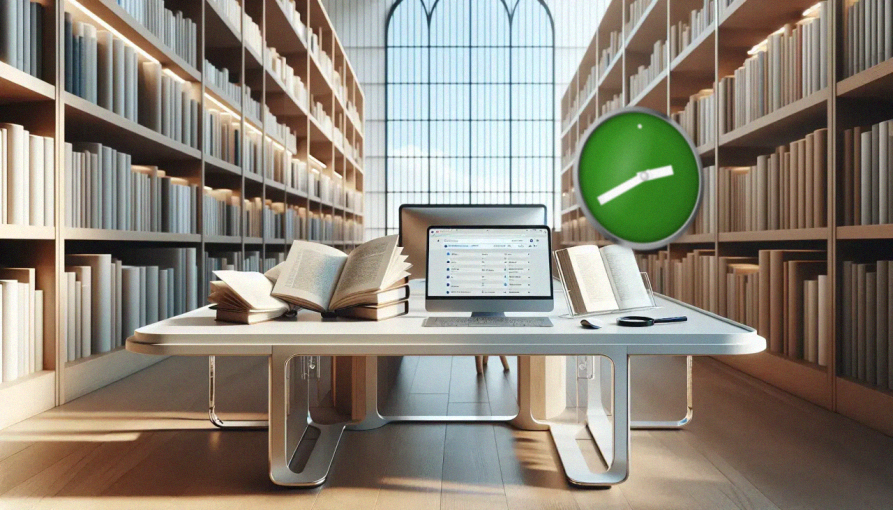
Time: h=2 m=41
